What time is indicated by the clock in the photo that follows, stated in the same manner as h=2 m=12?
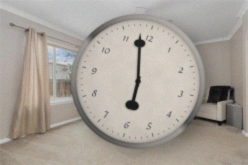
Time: h=5 m=58
